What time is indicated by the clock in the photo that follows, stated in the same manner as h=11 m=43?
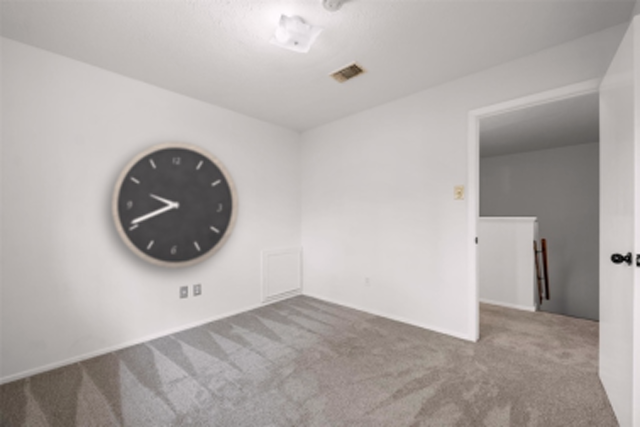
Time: h=9 m=41
